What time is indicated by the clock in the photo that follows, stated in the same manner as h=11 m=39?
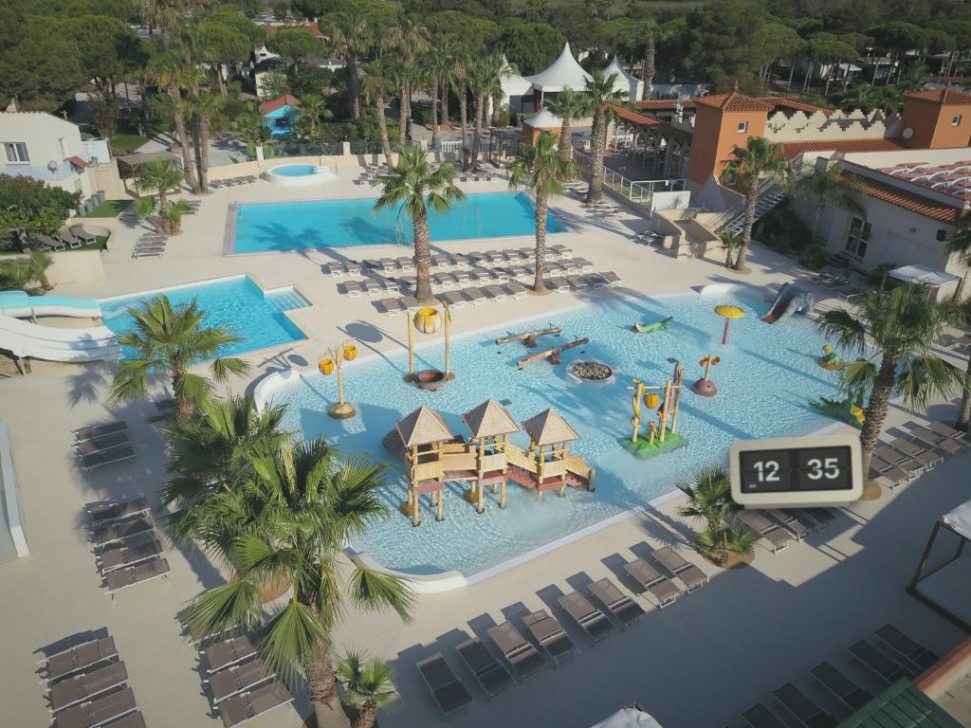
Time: h=12 m=35
